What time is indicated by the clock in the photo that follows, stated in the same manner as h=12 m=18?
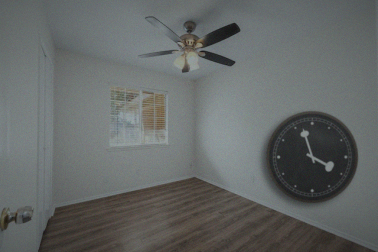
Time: h=3 m=57
